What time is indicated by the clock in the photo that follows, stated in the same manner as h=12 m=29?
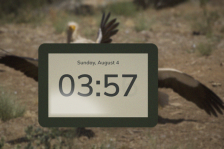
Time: h=3 m=57
